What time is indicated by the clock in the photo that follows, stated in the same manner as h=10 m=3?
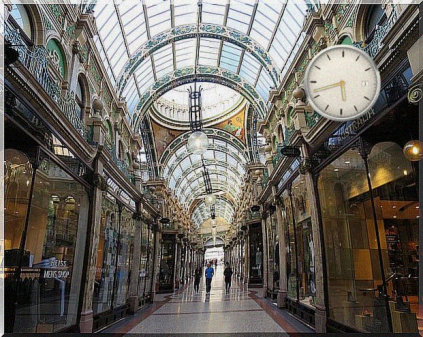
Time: h=5 m=42
